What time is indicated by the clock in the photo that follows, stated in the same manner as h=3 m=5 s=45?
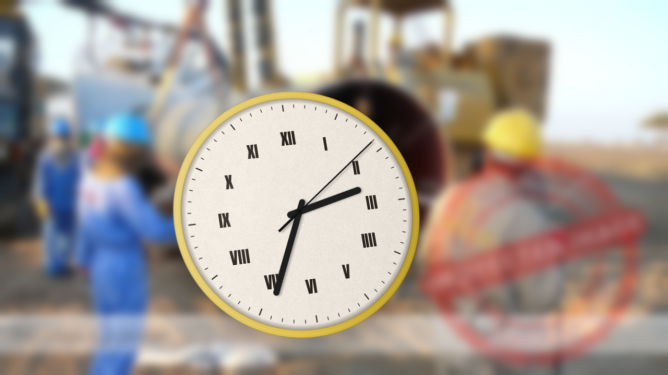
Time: h=2 m=34 s=9
